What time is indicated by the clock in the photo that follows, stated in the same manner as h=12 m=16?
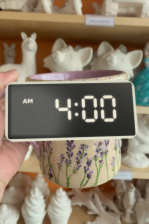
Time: h=4 m=0
